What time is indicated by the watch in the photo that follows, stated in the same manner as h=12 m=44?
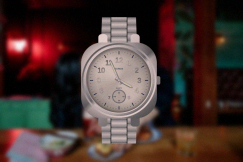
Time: h=3 m=56
